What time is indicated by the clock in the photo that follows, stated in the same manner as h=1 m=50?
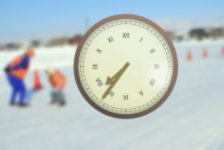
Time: h=7 m=36
